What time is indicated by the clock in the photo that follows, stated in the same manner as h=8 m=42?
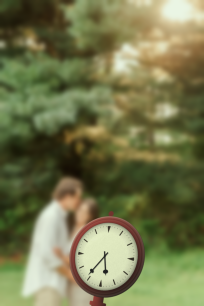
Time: h=5 m=36
